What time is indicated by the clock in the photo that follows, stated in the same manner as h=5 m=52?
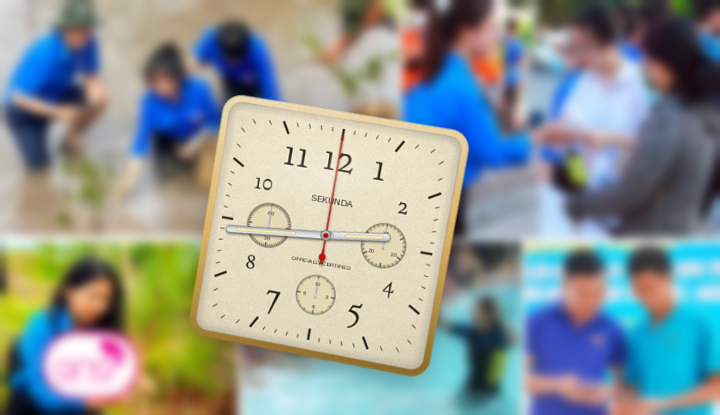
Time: h=2 m=44
